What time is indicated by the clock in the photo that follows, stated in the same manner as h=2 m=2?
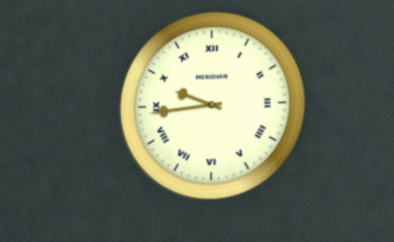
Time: h=9 m=44
